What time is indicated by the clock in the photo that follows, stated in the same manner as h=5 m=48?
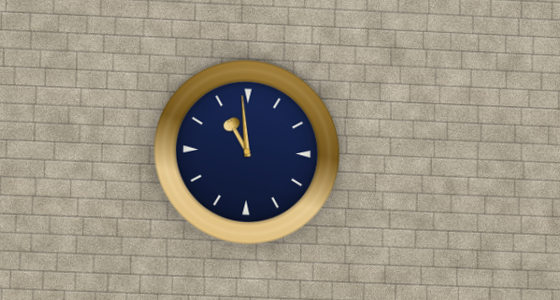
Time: h=10 m=59
